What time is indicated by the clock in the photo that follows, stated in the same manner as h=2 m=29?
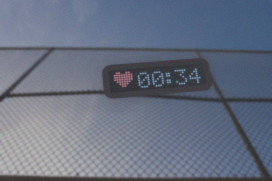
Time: h=0 m=34
